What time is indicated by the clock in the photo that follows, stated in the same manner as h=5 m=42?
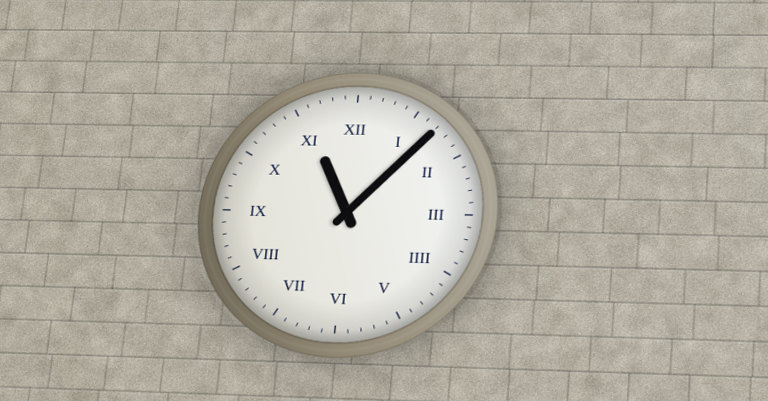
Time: h=11 m=7
